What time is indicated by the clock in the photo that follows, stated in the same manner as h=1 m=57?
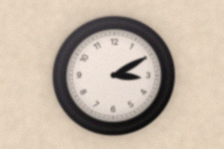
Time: h=3 m=10
